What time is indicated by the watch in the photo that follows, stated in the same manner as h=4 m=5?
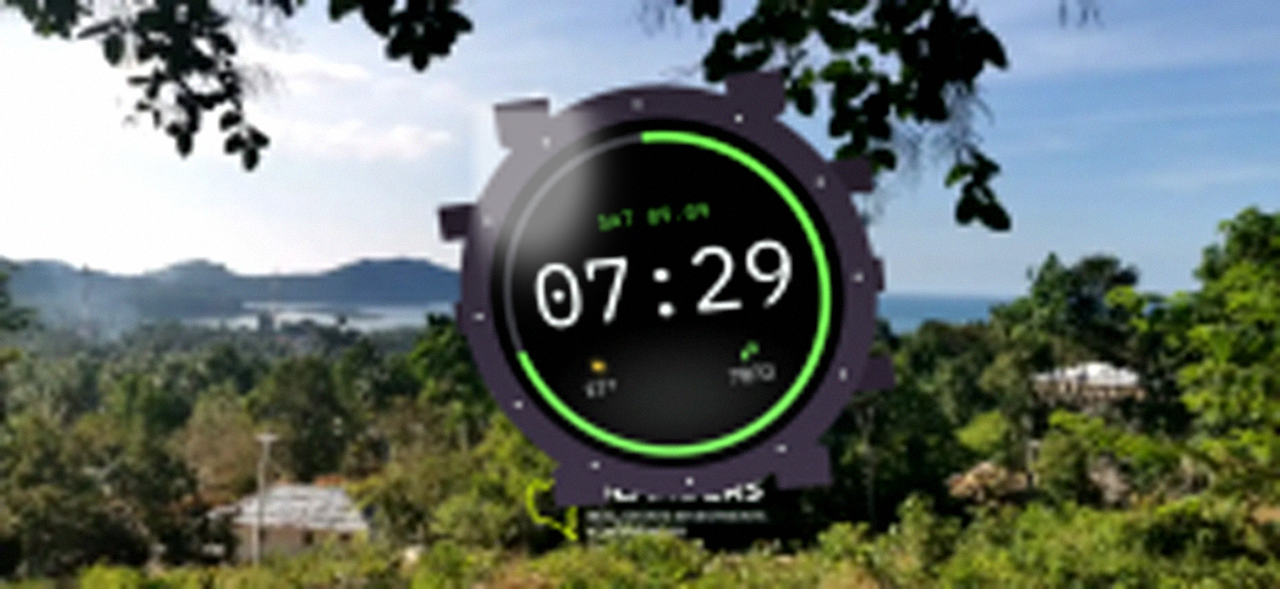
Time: h=7 m=29
